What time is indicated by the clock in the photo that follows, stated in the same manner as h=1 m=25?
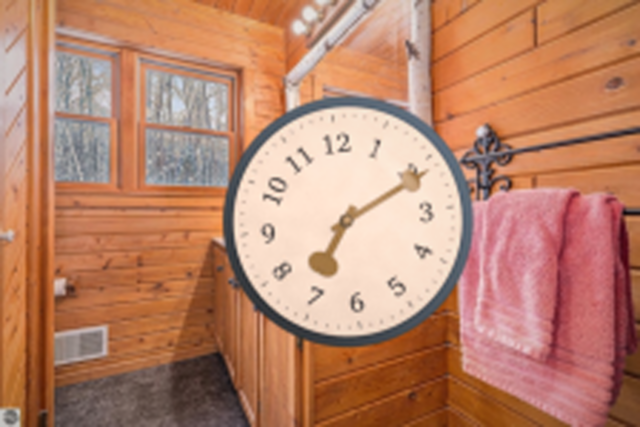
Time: h=7 m=11
